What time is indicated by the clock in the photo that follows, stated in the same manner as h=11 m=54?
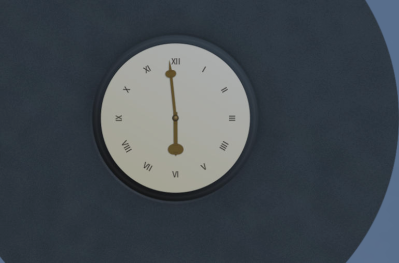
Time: h=5 m=59
